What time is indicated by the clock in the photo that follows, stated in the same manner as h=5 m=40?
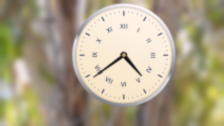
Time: h=4 m=39
